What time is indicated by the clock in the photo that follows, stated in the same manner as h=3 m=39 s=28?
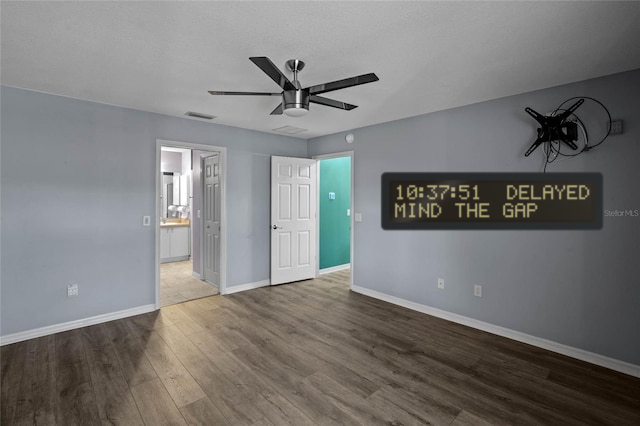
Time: h=10 m=37 s=51
